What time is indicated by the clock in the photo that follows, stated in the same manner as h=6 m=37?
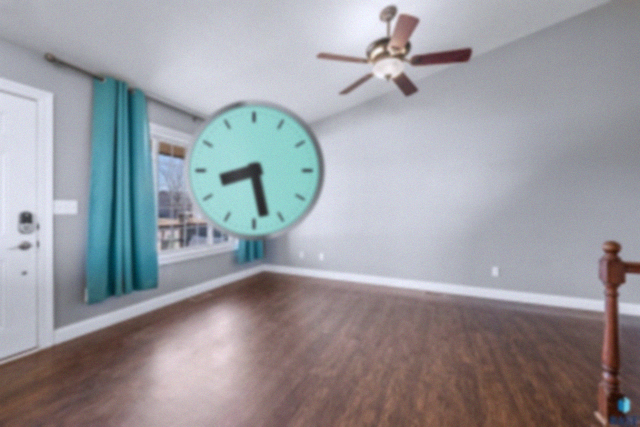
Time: h=8 m=28
